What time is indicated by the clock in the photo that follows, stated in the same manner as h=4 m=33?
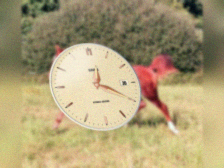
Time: h=12 m=20
